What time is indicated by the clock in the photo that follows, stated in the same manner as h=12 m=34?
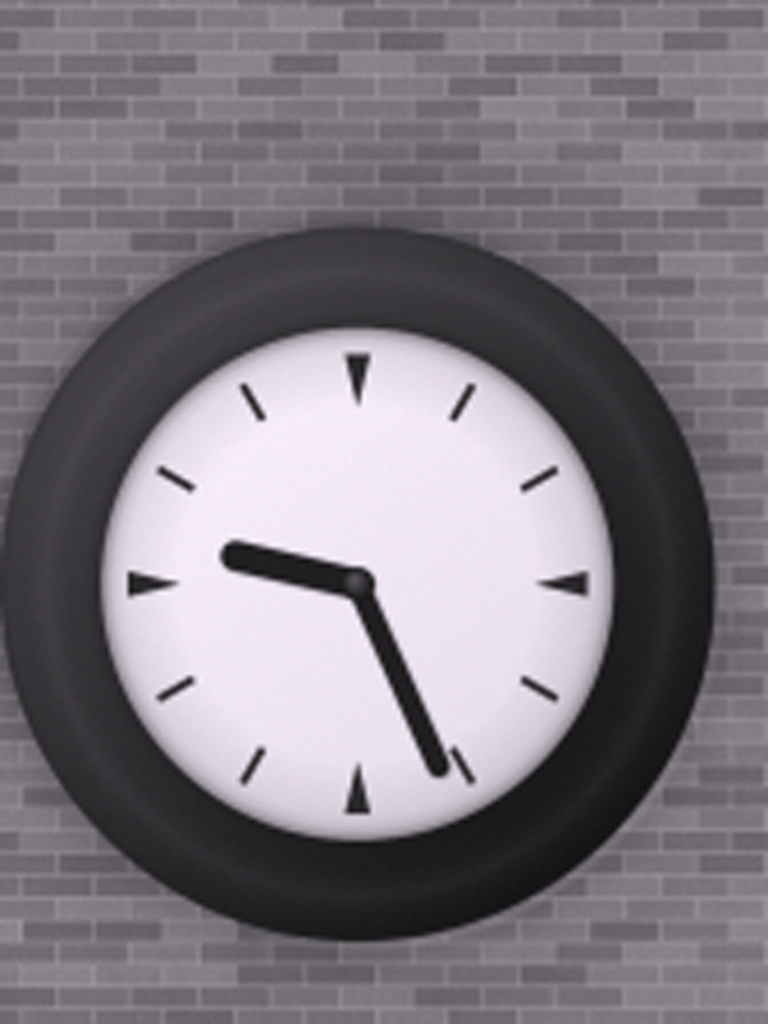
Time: h=9 m=26
